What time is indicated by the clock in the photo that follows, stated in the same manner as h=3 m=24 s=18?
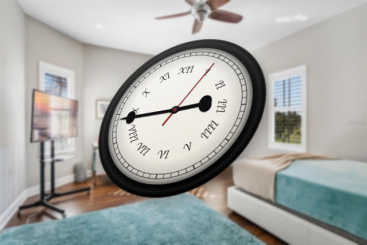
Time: h=2 m=44 s=5
